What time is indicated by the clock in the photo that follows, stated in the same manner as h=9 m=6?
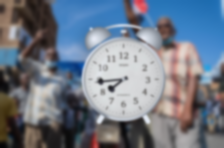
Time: h=7 m=44
